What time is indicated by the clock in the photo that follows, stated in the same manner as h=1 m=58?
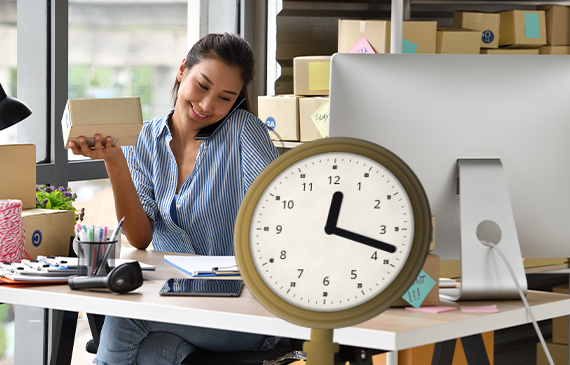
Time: h=12 m=18
